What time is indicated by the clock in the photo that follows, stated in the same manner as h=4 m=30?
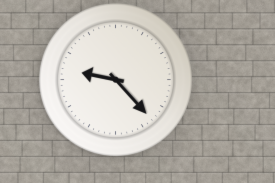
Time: h=9 m=23
